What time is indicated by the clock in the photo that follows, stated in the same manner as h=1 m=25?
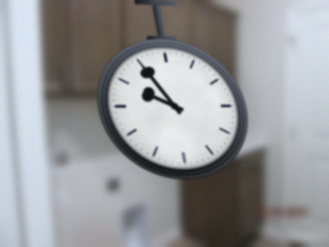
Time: h=9 m=55
